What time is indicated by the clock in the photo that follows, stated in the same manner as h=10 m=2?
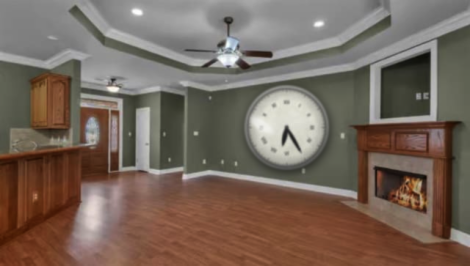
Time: h=6 m=25
